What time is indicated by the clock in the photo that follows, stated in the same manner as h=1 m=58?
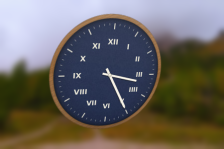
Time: h=3 m=25
